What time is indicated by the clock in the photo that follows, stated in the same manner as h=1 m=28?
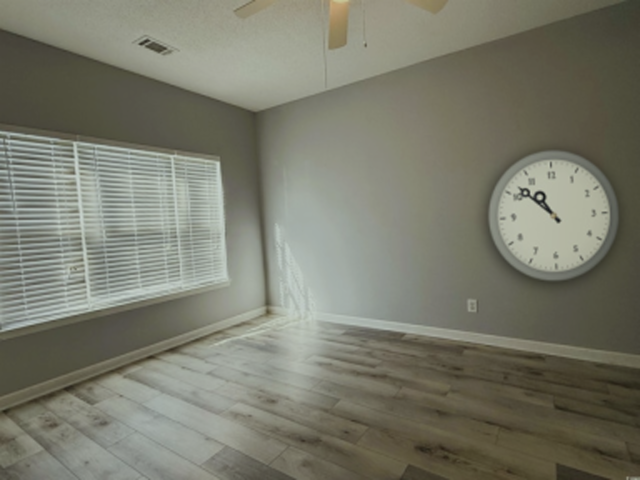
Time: h=10 m=52
